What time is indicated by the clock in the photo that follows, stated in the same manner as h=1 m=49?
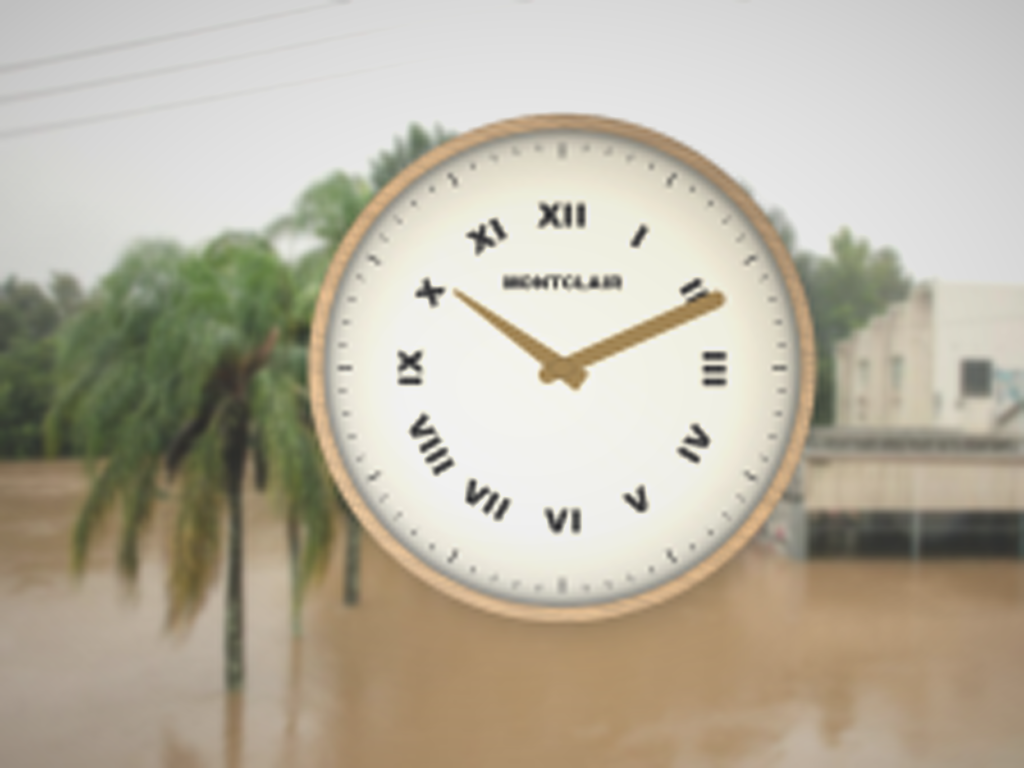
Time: h=10 m=11
